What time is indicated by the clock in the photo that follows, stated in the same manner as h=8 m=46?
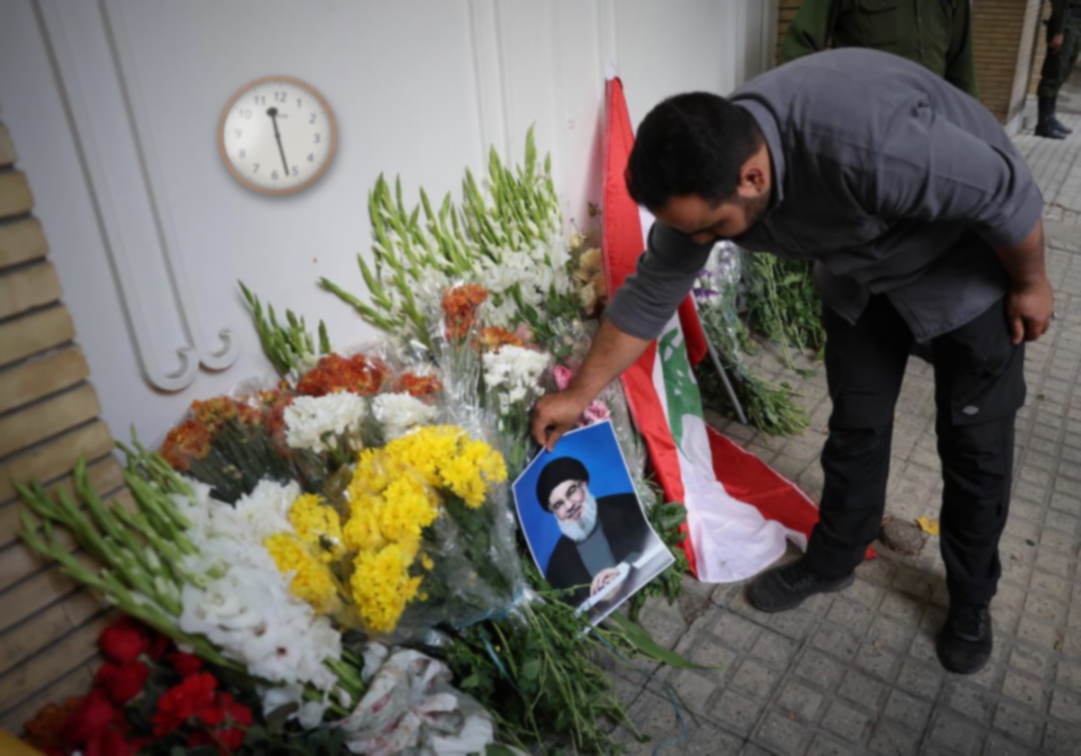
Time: h=11 m=27
